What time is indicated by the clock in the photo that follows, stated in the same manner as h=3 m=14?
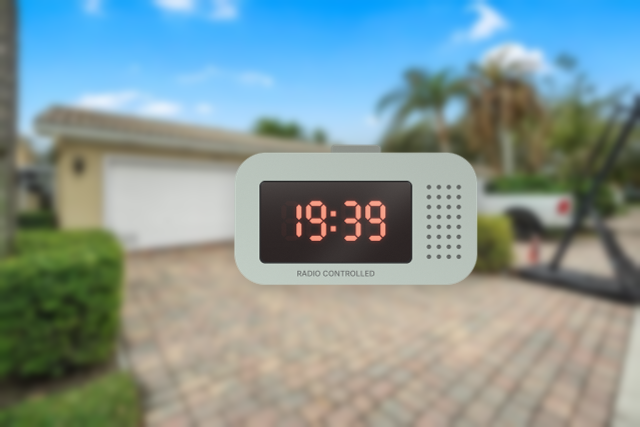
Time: h=19 m=39
